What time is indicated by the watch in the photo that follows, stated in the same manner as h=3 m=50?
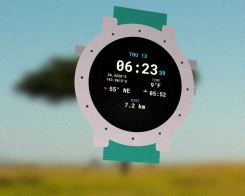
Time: h=6 m=23
